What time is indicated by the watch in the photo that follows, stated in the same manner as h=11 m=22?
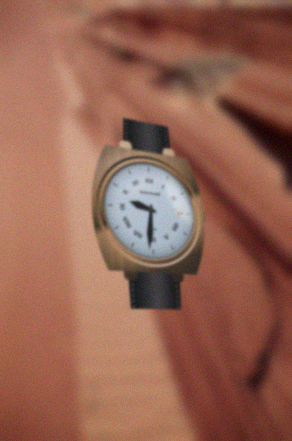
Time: h=9 m=31
